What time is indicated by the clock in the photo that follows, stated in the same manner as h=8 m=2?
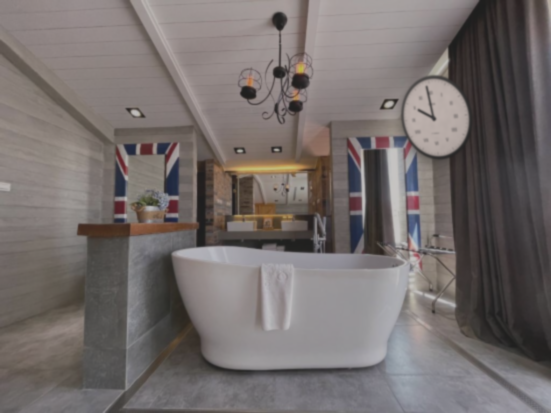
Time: h=9 m=59
